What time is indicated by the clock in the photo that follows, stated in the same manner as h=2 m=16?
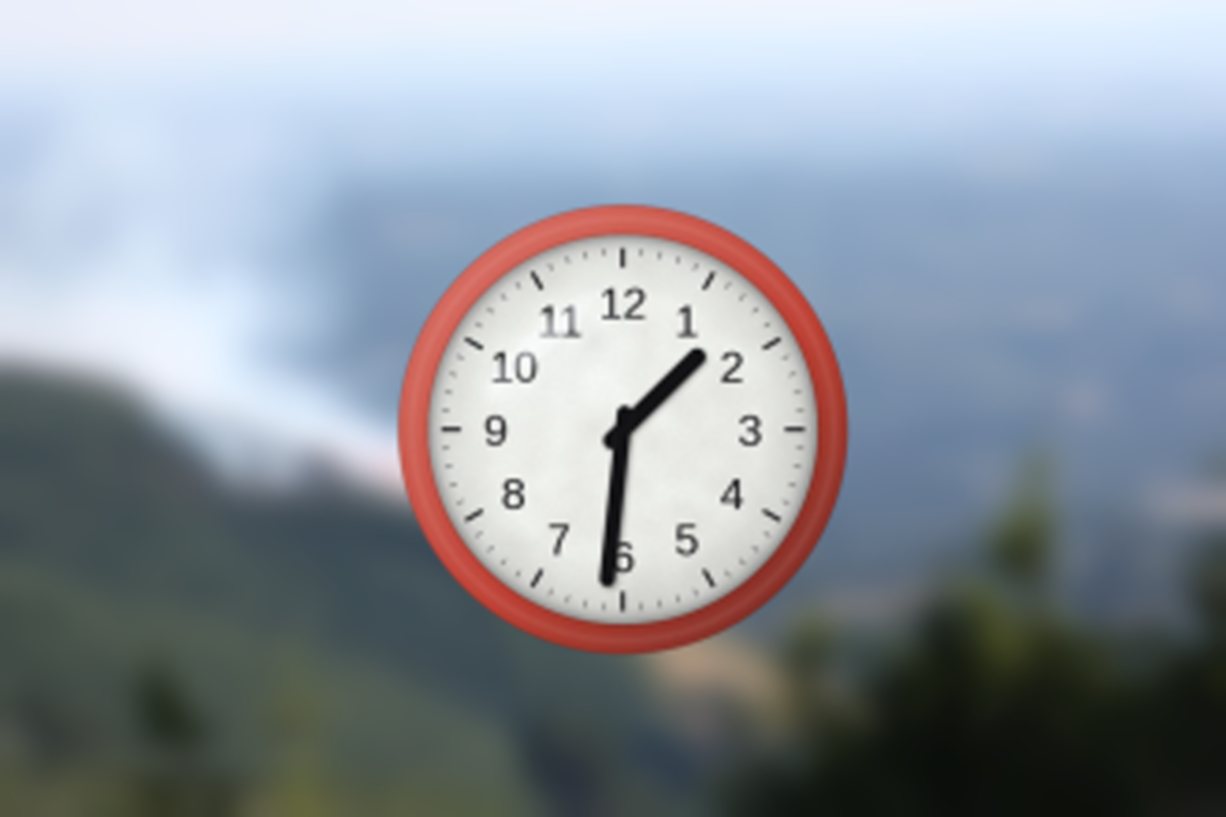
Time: h=1 m=31
